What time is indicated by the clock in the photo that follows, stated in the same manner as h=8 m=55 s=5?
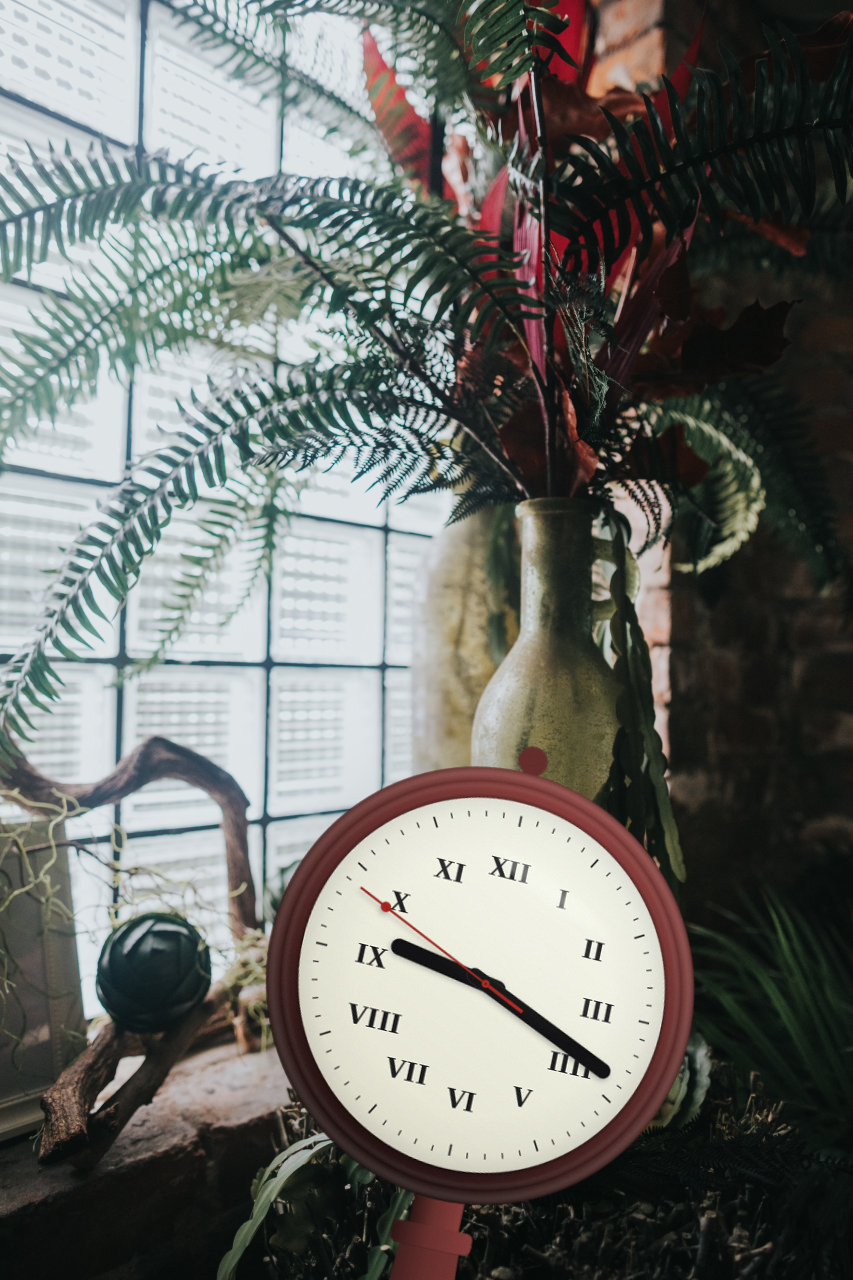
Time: h=9 m=18 s=49
